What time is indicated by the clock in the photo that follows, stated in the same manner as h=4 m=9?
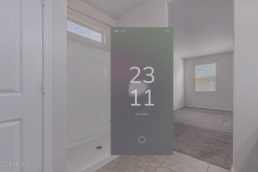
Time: h=23 m=11
